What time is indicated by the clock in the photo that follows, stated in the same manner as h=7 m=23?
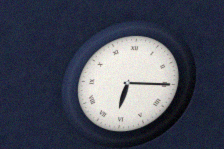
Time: h=6 m=15
